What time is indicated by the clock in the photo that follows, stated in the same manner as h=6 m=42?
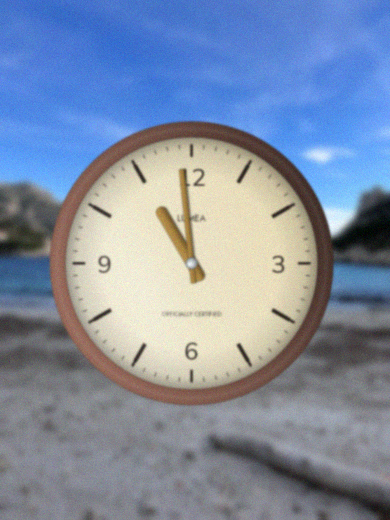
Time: h=10 m=59
